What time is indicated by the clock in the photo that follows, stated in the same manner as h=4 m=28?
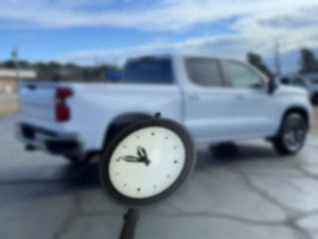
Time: h=10 m=46
